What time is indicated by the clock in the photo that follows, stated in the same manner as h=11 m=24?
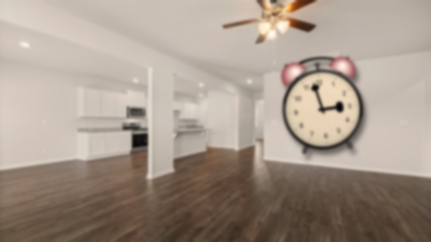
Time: h=2 m=58
